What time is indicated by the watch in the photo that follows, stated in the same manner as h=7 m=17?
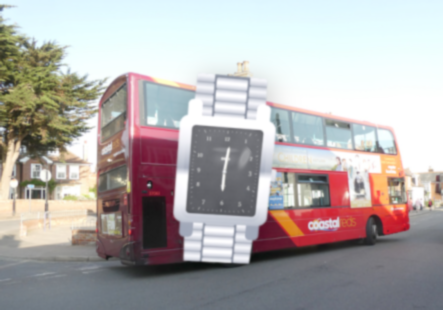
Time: h=6 m=1
